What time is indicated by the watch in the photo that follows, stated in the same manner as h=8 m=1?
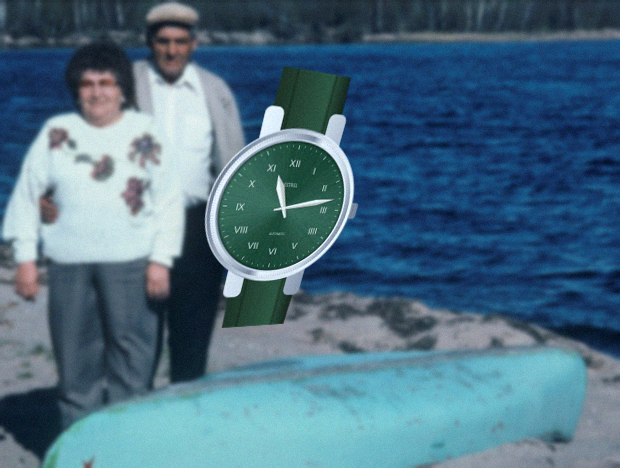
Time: h=11 m=13
